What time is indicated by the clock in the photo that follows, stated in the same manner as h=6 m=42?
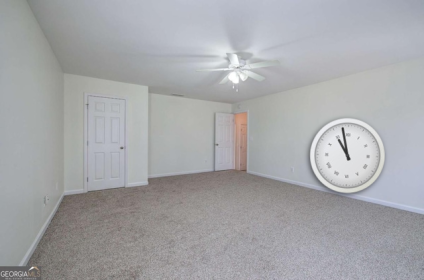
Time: h=10 m=58
